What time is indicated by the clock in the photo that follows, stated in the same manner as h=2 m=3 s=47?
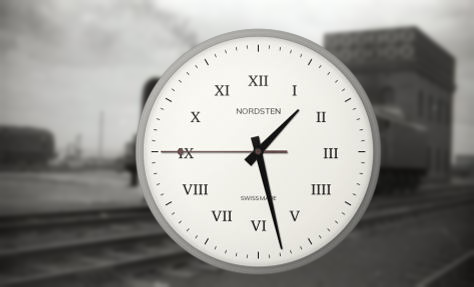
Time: h=1 m=27 s=45
